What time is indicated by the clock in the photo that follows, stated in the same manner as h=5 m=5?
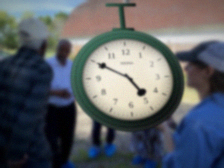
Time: h=4 m=50
